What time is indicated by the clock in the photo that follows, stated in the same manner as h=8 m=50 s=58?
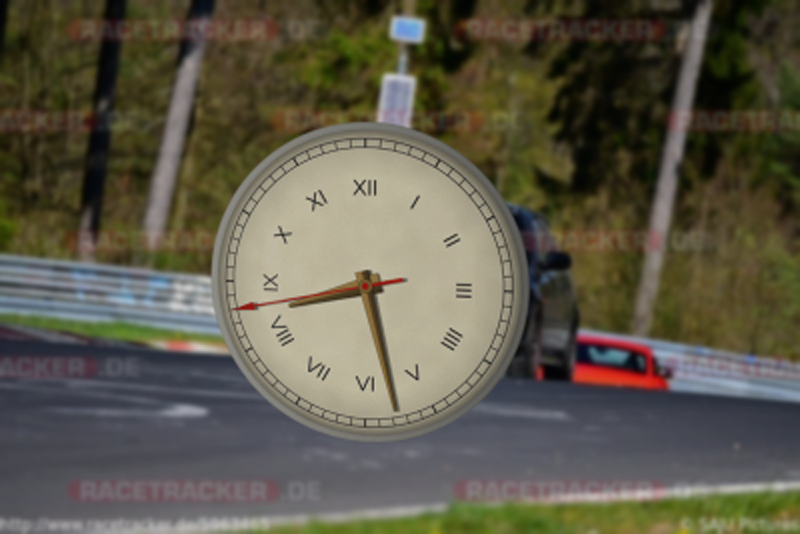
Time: h=8 m=27 s=43
